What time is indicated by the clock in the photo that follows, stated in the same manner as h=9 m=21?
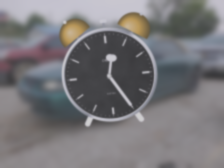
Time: h=12 m=25
